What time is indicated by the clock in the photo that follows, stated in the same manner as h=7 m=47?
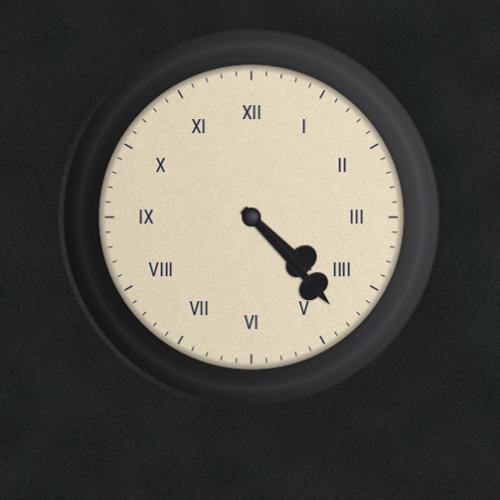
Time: h=4 m=23
